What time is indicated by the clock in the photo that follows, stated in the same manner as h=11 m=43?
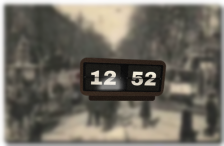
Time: h=12 m=52
